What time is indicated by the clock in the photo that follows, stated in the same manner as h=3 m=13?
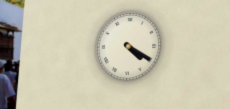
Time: h=4 m=20
